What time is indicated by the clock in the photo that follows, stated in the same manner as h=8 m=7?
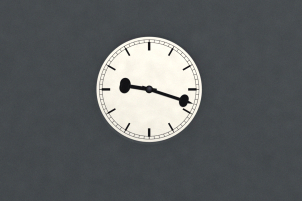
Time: h=9 m=18
